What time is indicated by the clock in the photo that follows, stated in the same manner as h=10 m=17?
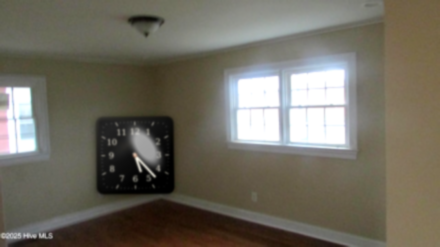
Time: h=5 m=23
